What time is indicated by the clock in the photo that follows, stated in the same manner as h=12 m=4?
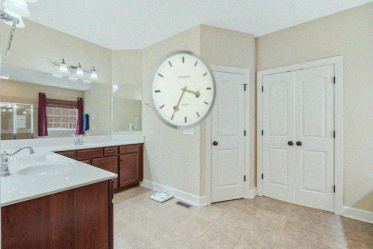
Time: h=3 m=35
